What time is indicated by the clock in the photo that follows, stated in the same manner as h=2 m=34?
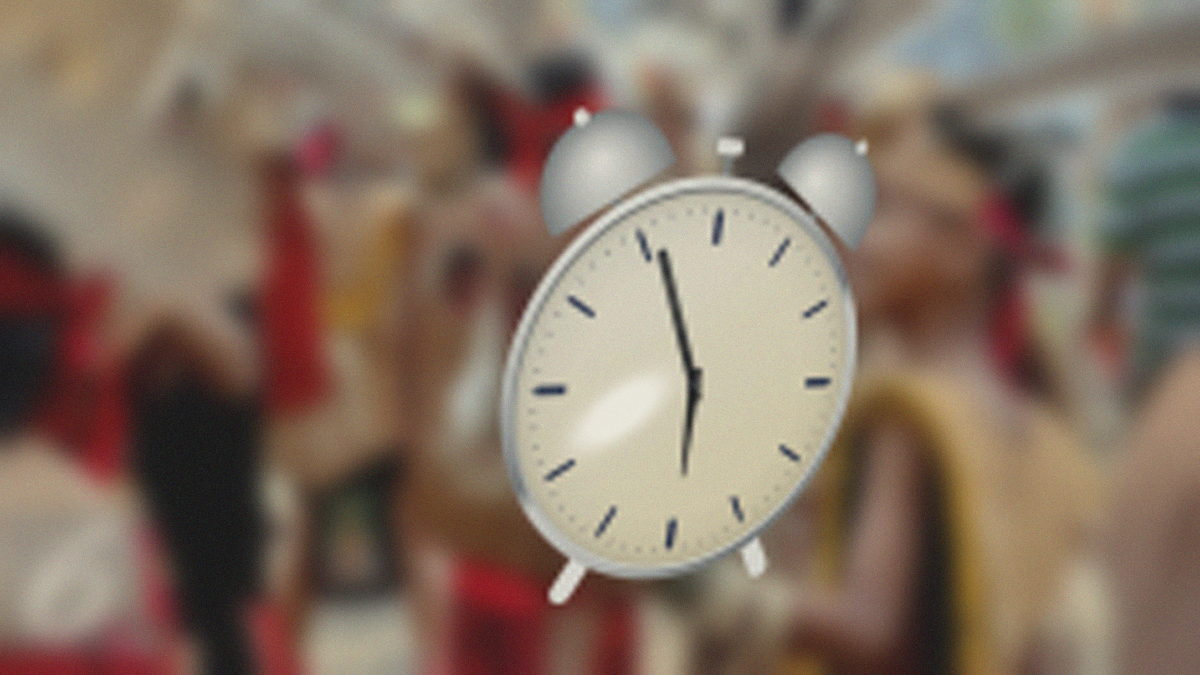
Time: h=5 m=56
